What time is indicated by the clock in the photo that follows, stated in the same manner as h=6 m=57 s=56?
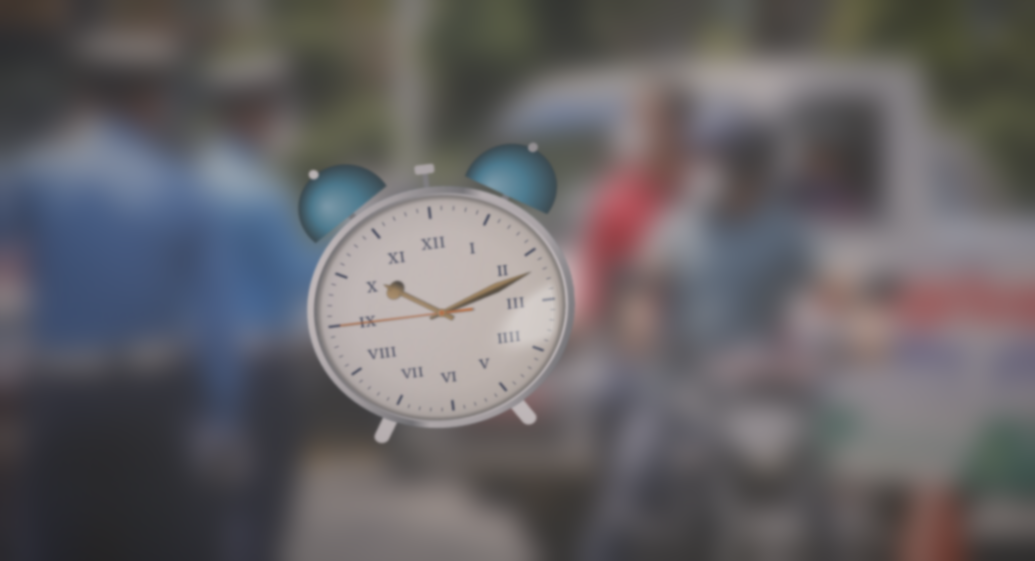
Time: h=10 m=11 s=45
